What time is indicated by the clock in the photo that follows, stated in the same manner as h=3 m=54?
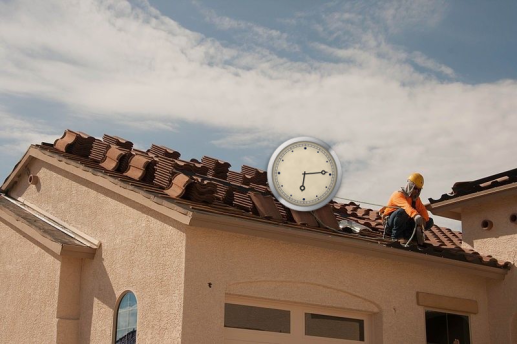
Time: h=6 m=14
